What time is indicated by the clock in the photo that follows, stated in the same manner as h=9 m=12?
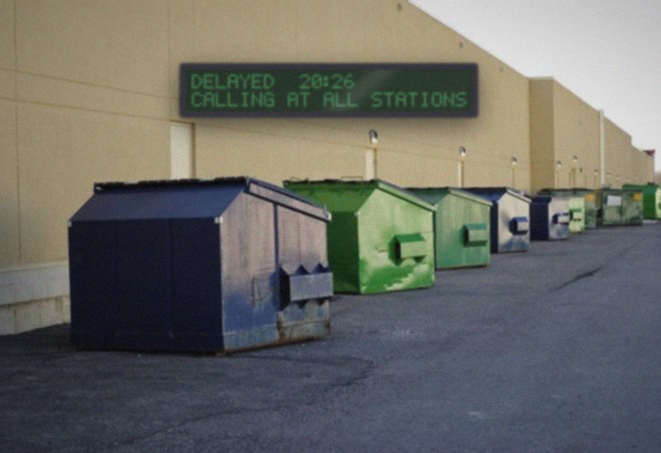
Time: h=20 m=26
